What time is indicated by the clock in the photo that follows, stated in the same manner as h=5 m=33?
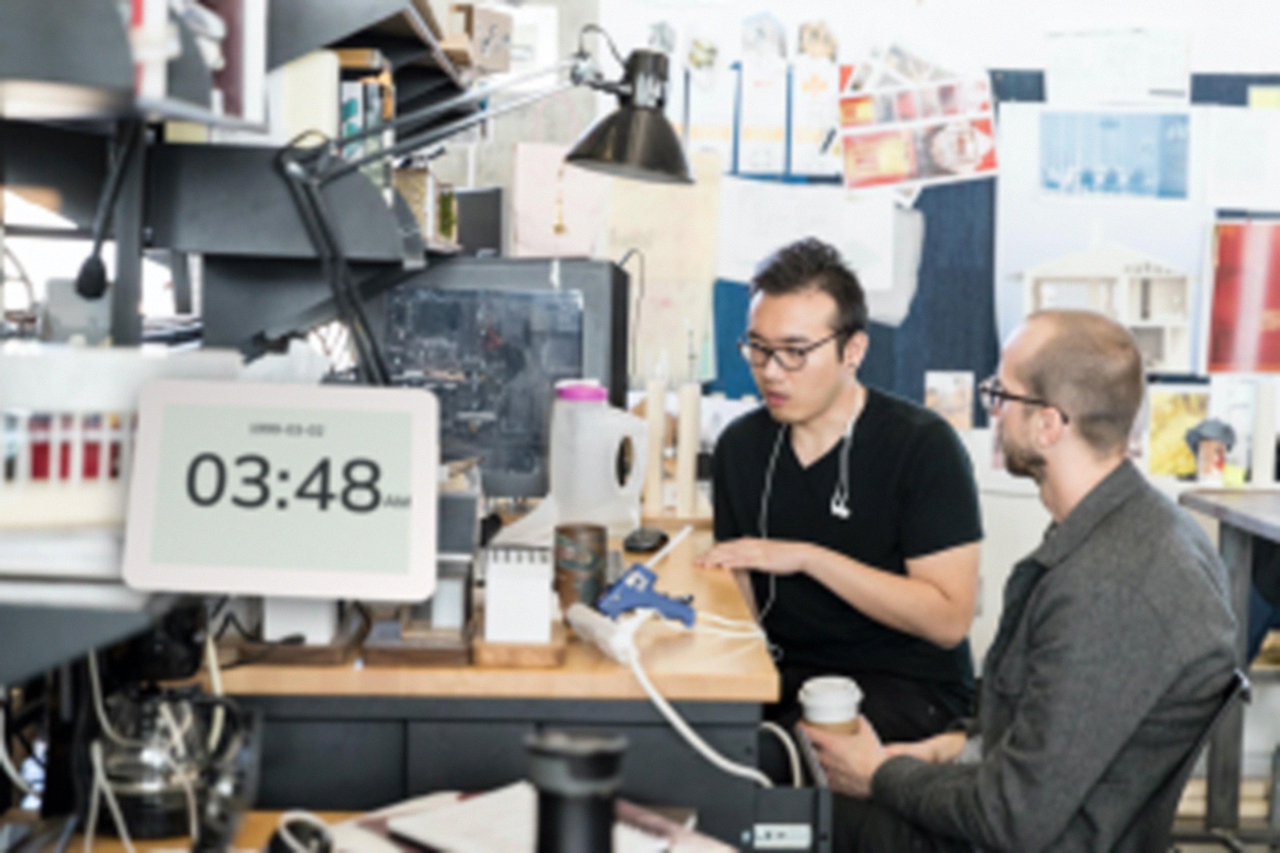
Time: h=3 m=48
